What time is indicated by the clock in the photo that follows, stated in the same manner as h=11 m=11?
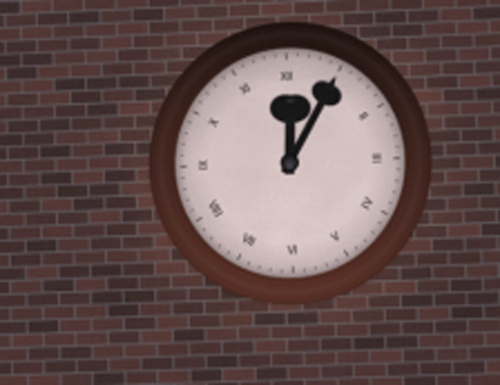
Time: h=12 m=5
